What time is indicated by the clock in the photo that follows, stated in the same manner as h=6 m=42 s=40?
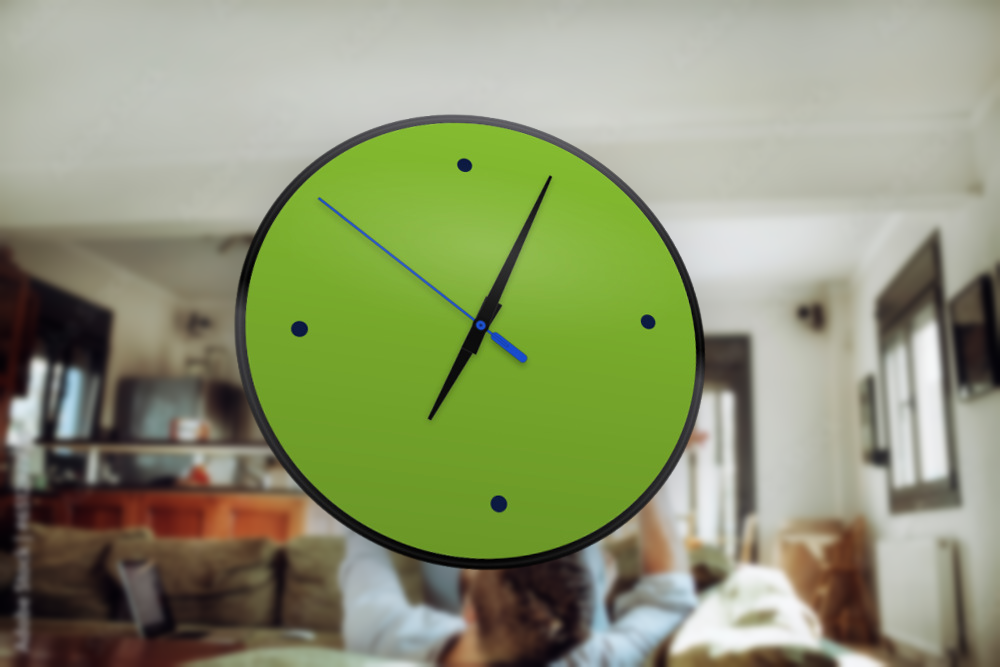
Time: h=7 m=4 s=52
